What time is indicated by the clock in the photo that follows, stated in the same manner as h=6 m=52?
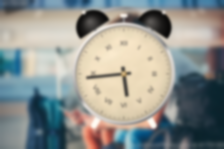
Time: h=5 m=44
